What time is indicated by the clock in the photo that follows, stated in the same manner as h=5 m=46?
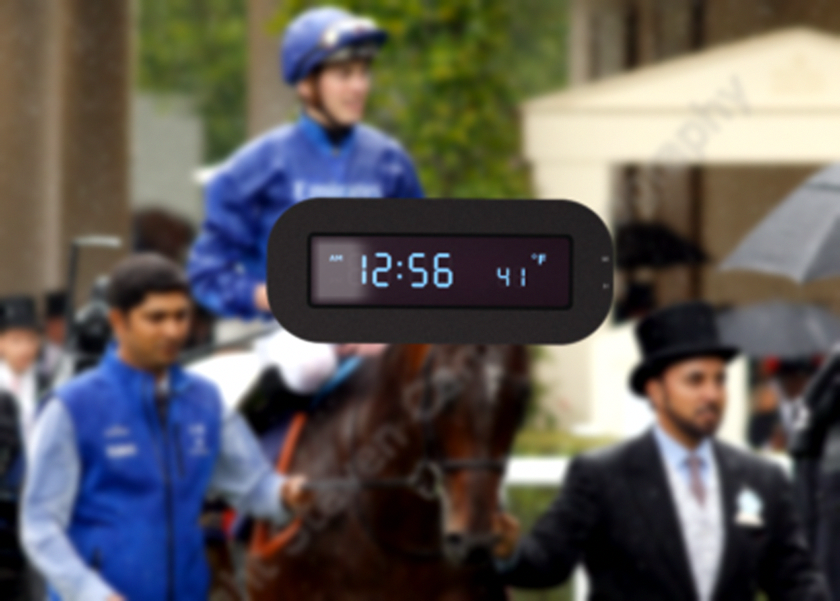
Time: h=12 m=56
